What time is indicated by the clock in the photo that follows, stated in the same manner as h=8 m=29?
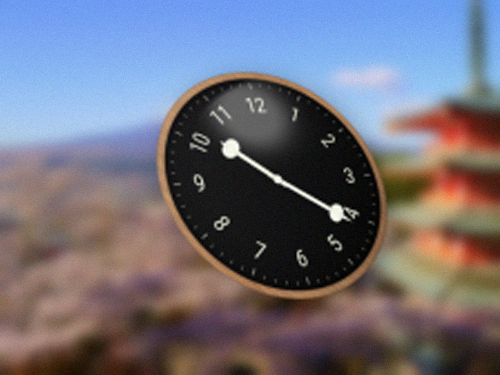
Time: h=10 m=21
